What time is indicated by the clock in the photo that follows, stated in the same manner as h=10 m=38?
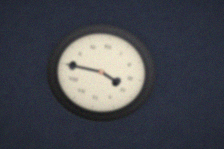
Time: h=3 m=45
